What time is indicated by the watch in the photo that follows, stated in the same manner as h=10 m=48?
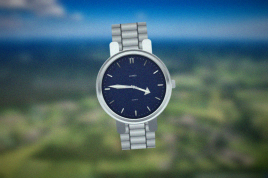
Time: h=3 m=46
